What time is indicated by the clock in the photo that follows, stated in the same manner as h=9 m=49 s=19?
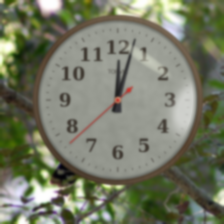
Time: h=12 m=2 s=38
